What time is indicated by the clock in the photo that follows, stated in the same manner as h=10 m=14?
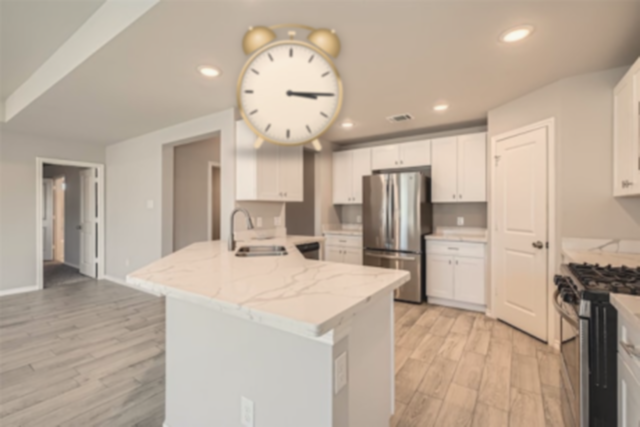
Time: h=3 m=15
